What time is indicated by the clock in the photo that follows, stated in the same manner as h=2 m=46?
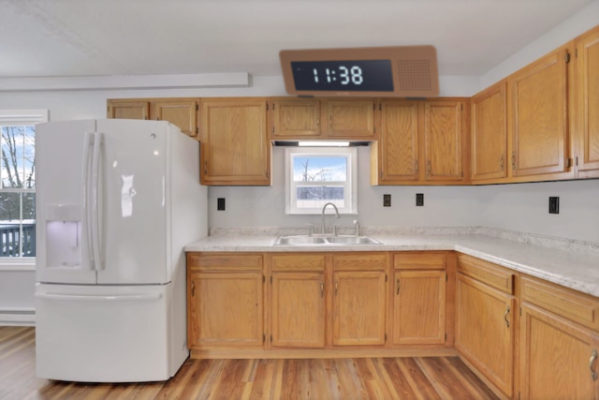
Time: h=11 m=38
